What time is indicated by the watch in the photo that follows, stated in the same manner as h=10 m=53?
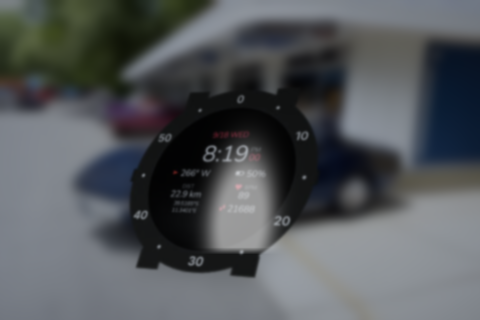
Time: h=8 m=19
